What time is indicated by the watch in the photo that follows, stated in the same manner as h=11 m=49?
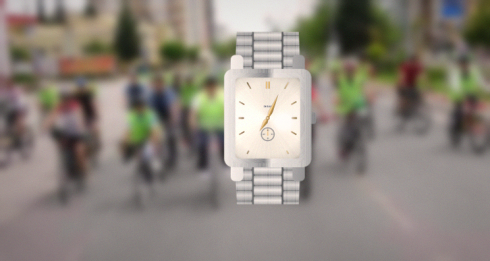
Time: h=7 m=4
